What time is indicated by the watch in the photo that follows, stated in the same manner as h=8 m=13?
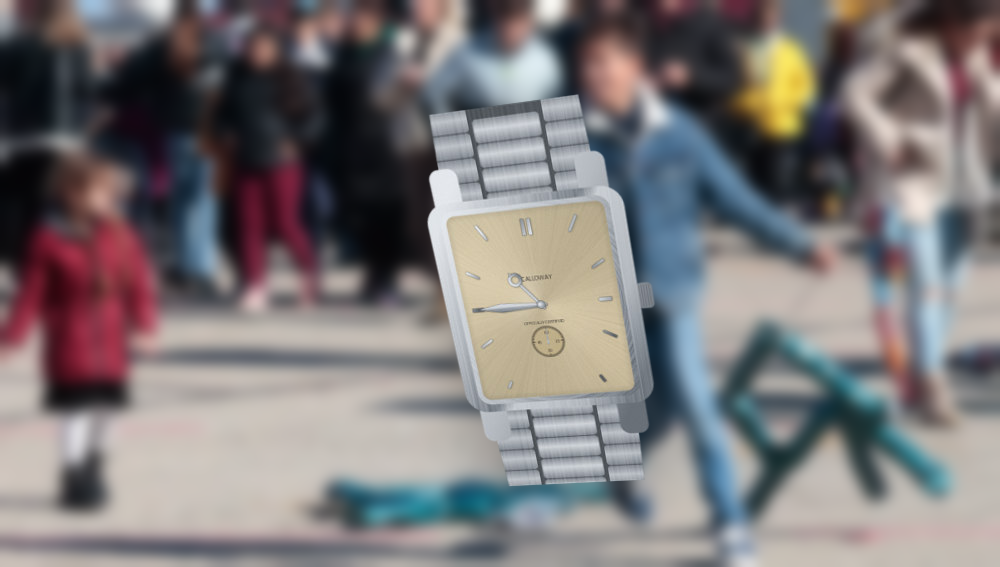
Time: h=10 m=45
